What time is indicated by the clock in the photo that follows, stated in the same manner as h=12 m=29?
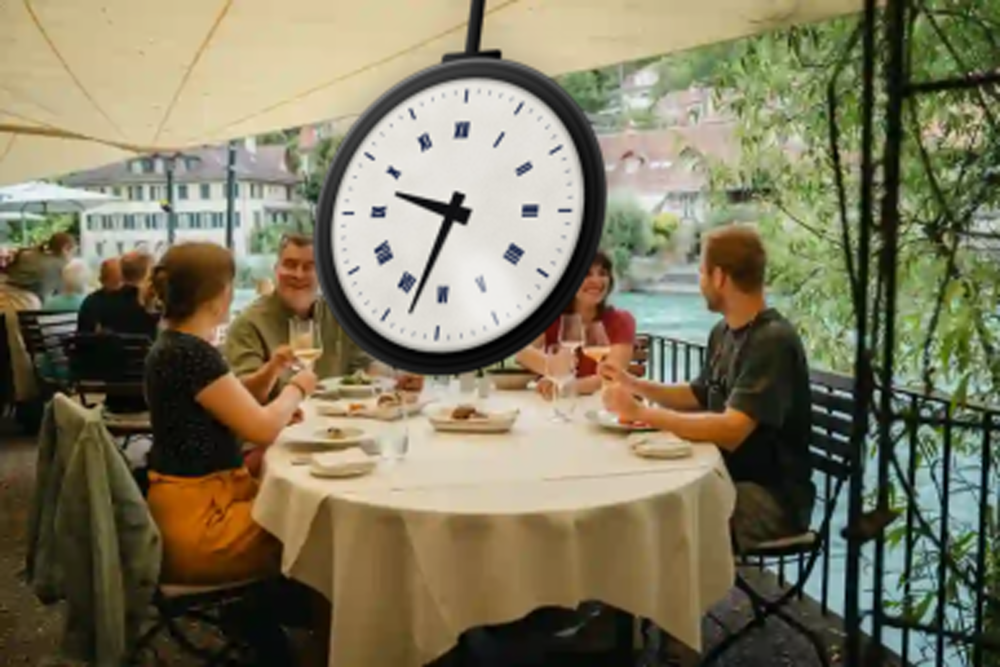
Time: h=9 m=33
